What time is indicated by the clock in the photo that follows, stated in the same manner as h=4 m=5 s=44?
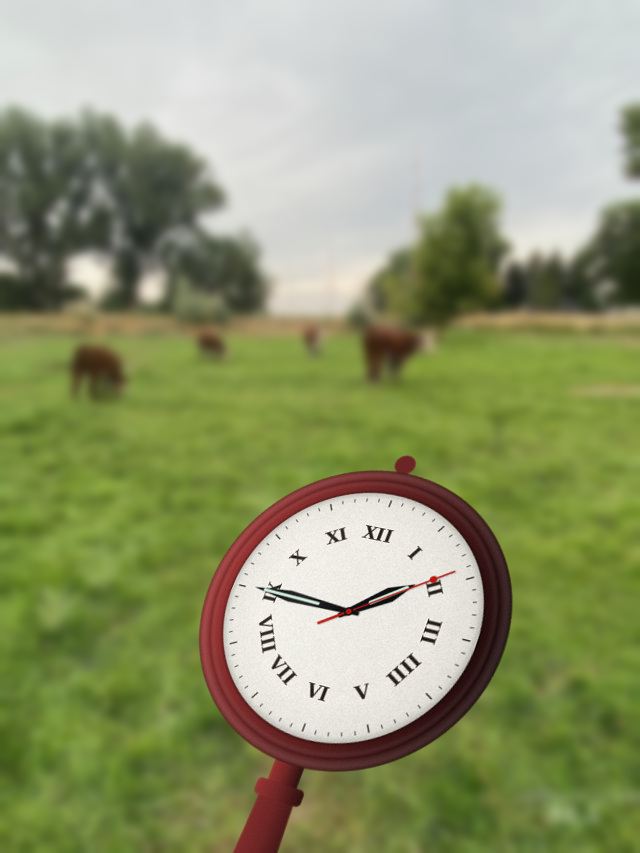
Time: h=1 m=45 s=9
